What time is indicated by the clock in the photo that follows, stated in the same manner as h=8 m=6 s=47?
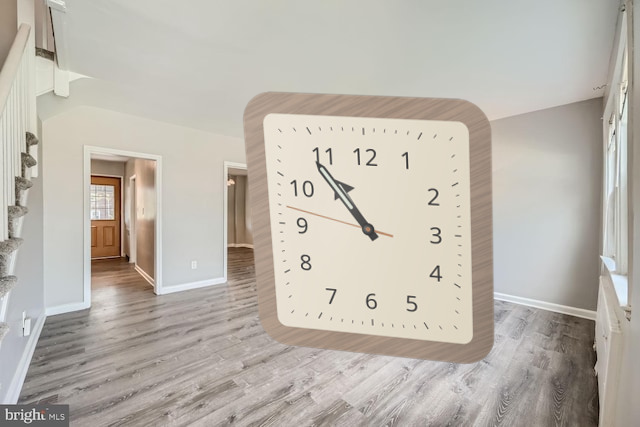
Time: h=10 m=53 s=47
